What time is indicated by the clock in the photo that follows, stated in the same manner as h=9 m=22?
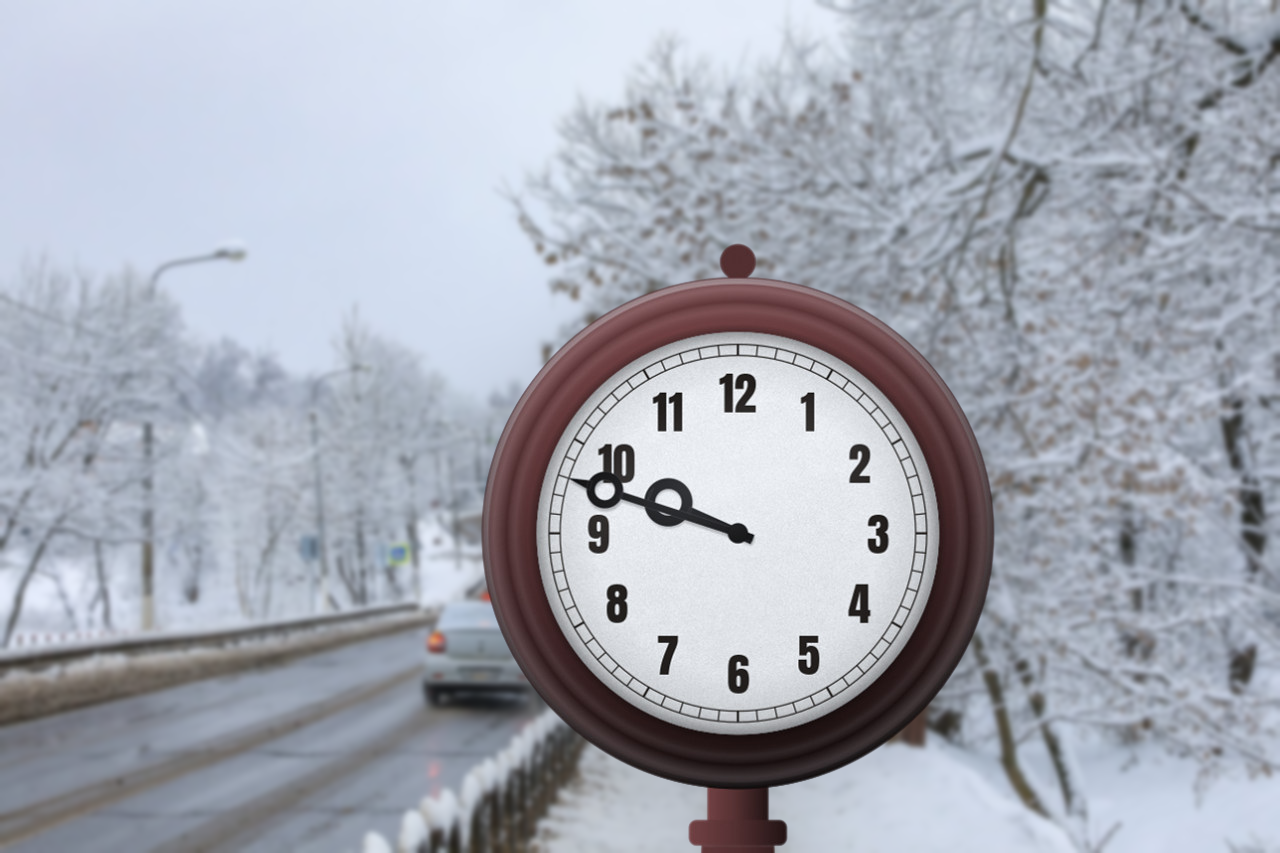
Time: h=9 m=48
